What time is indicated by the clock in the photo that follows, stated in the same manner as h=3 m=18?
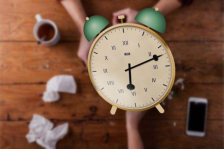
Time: h=6 m=12
